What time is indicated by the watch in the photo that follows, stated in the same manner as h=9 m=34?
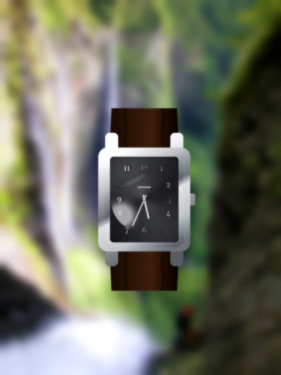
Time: h=5 m=34
